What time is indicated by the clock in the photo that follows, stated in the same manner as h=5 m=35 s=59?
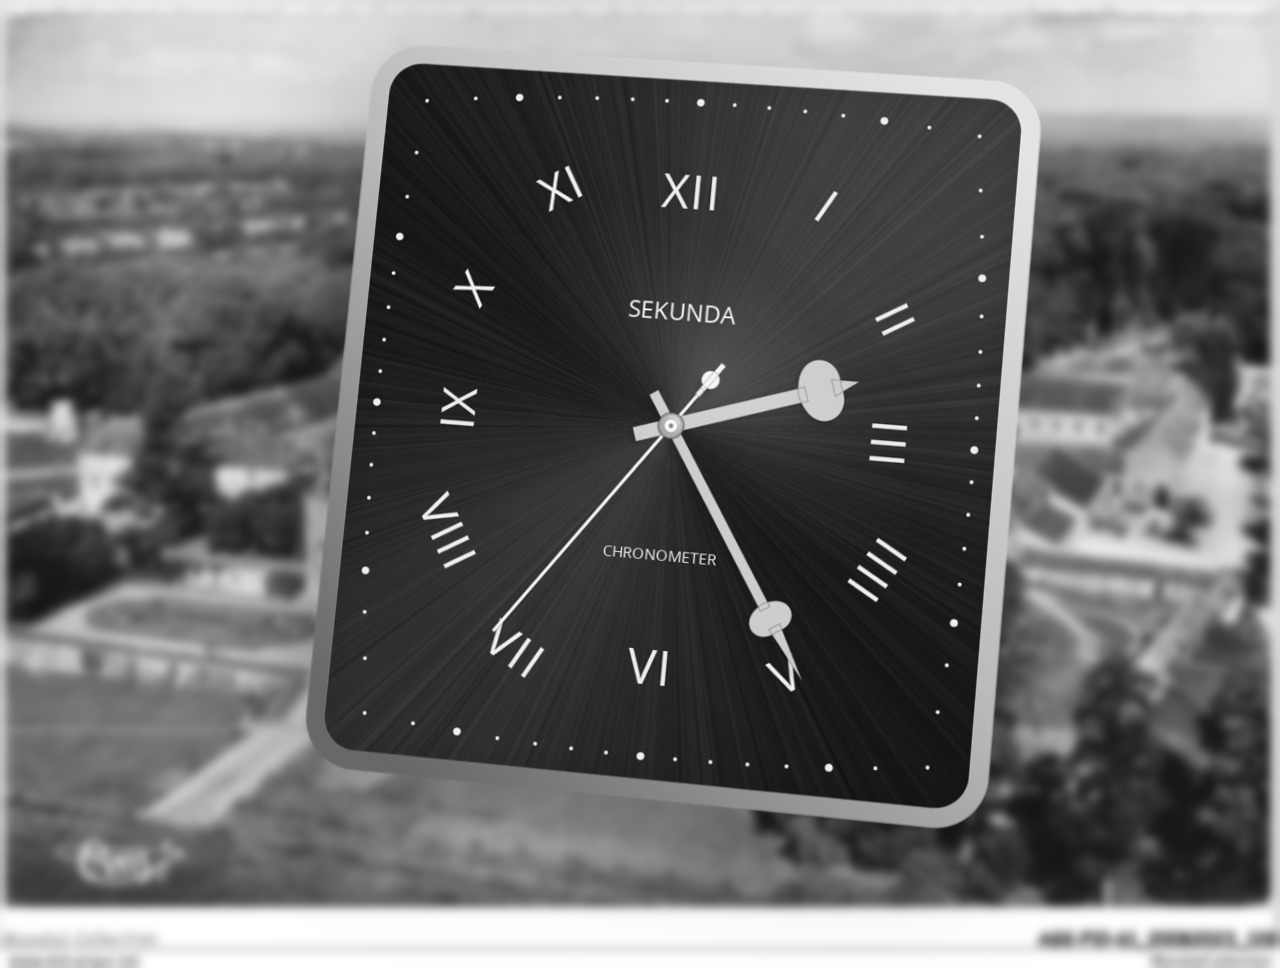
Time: h=2 m=24 s=36
